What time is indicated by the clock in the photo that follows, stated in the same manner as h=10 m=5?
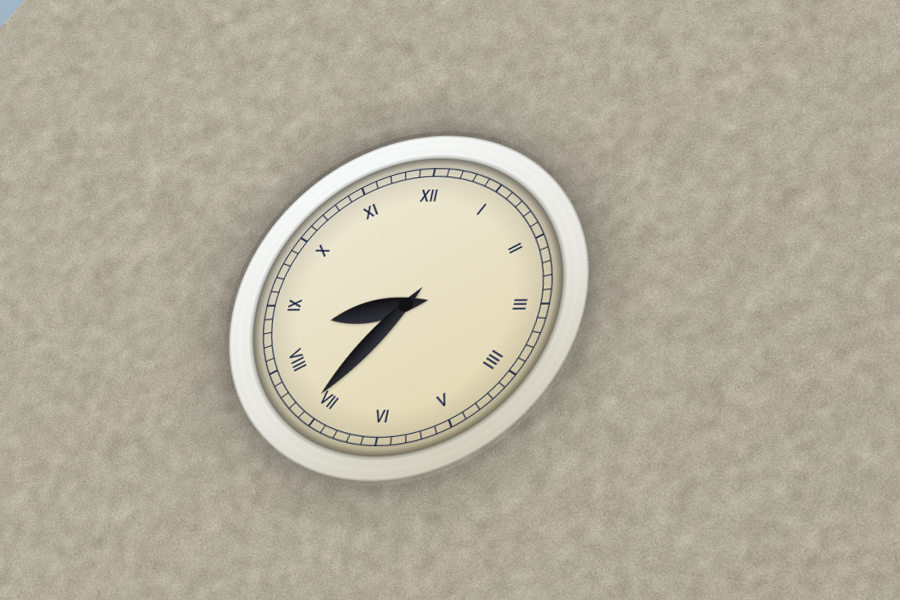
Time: h=8 m=36
